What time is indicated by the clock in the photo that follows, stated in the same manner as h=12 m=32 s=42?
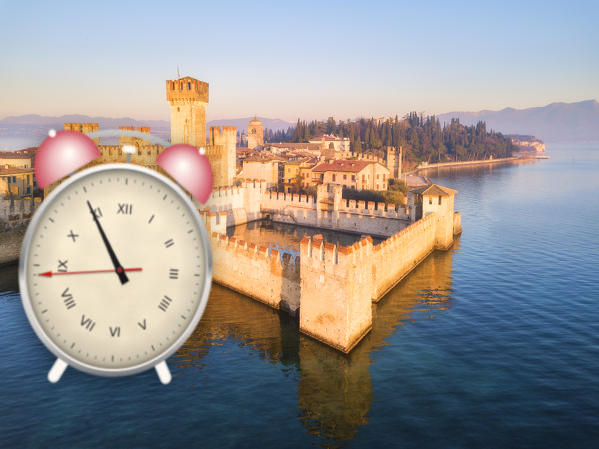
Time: h=10 m=54 s=44
